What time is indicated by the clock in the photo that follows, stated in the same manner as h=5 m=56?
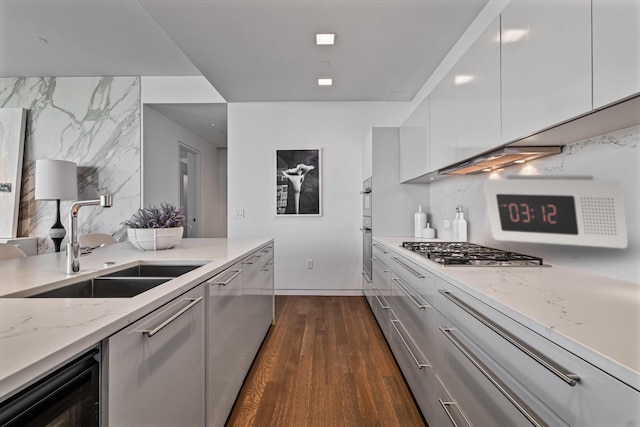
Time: h=3 m=12
